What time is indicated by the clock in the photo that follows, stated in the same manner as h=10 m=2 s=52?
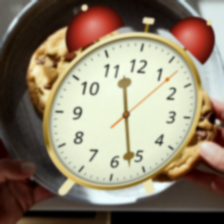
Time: h=11 m=27 s=7
